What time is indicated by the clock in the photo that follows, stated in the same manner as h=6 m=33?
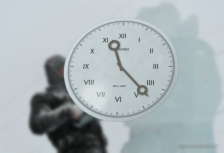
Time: h=11 m=23
